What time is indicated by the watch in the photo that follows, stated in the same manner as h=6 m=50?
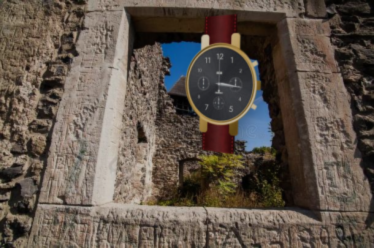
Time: h=3 m=16
